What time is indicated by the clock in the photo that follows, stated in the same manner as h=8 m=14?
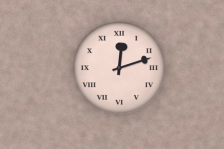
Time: h=12 m=12
